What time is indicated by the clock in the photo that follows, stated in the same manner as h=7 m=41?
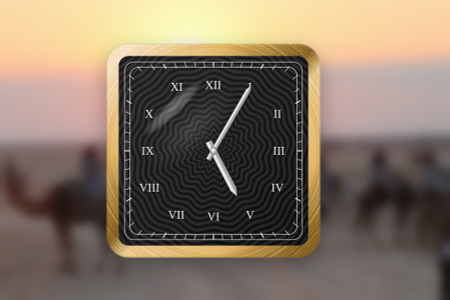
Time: h=5 m=5
